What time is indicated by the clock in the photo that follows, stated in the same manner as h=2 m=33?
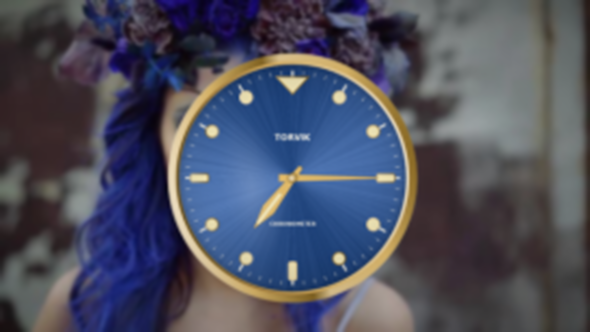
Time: h=7 m=15
